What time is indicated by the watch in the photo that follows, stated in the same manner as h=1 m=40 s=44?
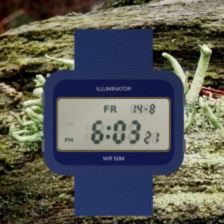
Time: h=6 m=3 s=21
